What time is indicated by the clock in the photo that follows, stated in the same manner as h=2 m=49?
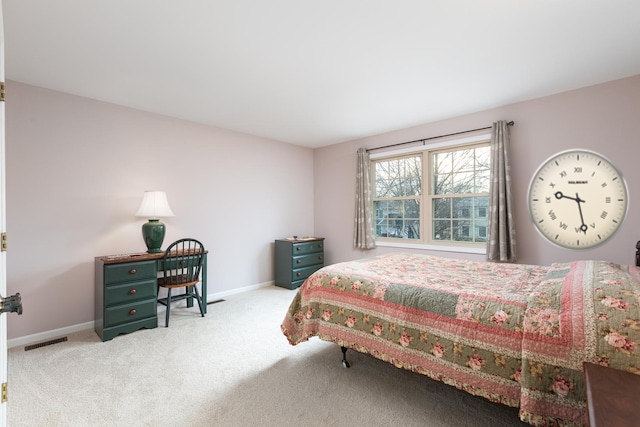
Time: h=9 m=28
